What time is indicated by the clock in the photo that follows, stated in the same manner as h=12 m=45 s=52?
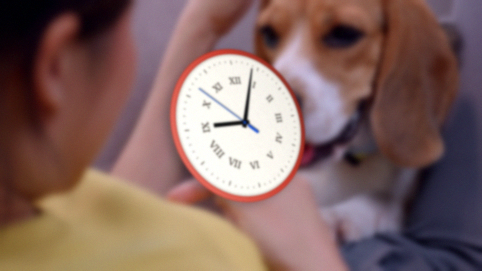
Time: h=9 m=3 s=52
